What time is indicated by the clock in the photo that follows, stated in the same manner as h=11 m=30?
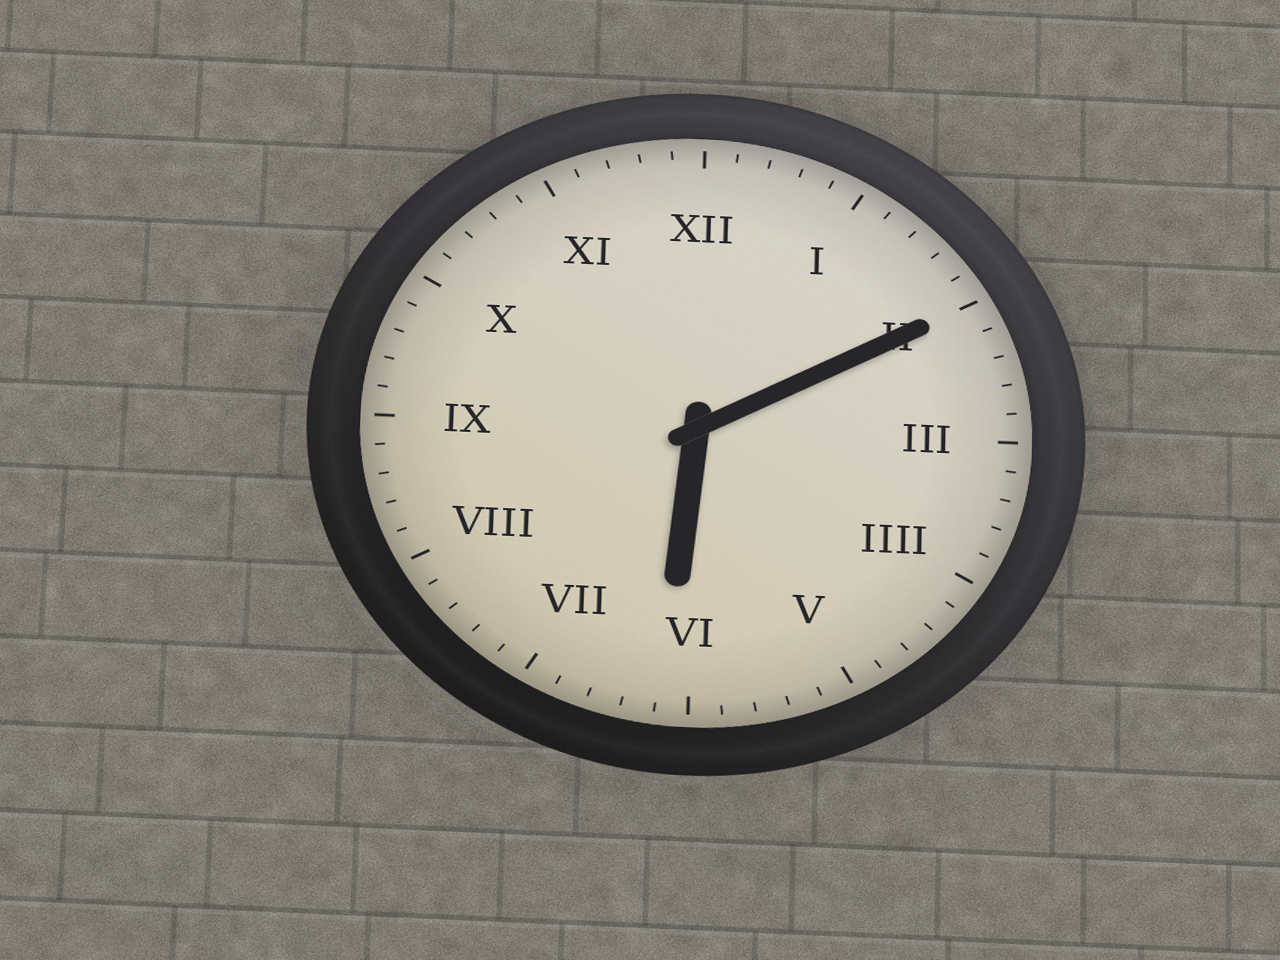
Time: h=6 m=10
